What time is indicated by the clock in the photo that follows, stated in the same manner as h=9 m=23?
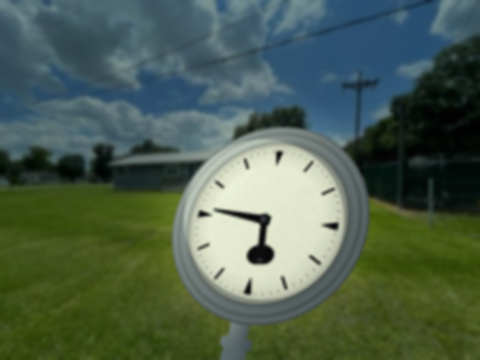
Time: h=5 m=46
